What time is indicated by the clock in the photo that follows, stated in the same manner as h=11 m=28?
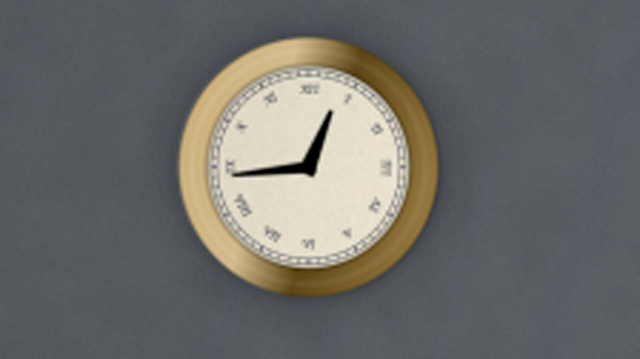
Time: h=12 m=44
